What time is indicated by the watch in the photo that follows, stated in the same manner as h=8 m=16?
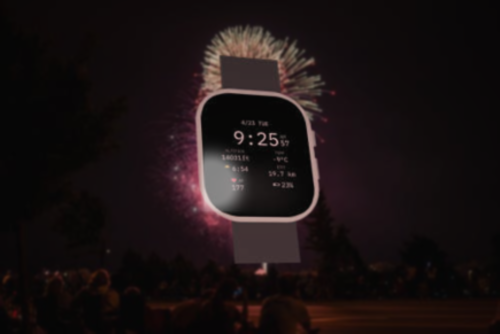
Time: h=9 m=25
